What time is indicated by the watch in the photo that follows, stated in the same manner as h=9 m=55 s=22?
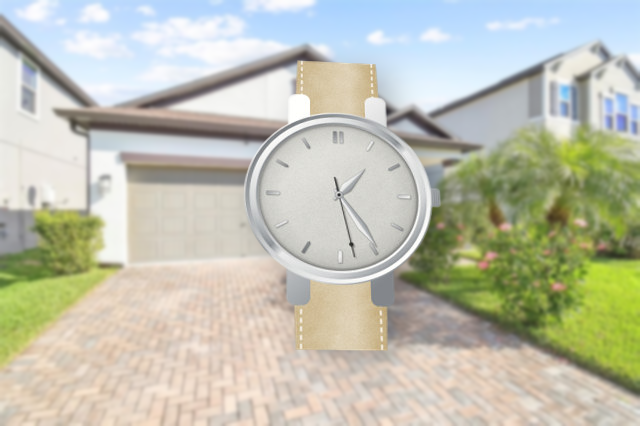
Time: h=1 m=24 s=28
